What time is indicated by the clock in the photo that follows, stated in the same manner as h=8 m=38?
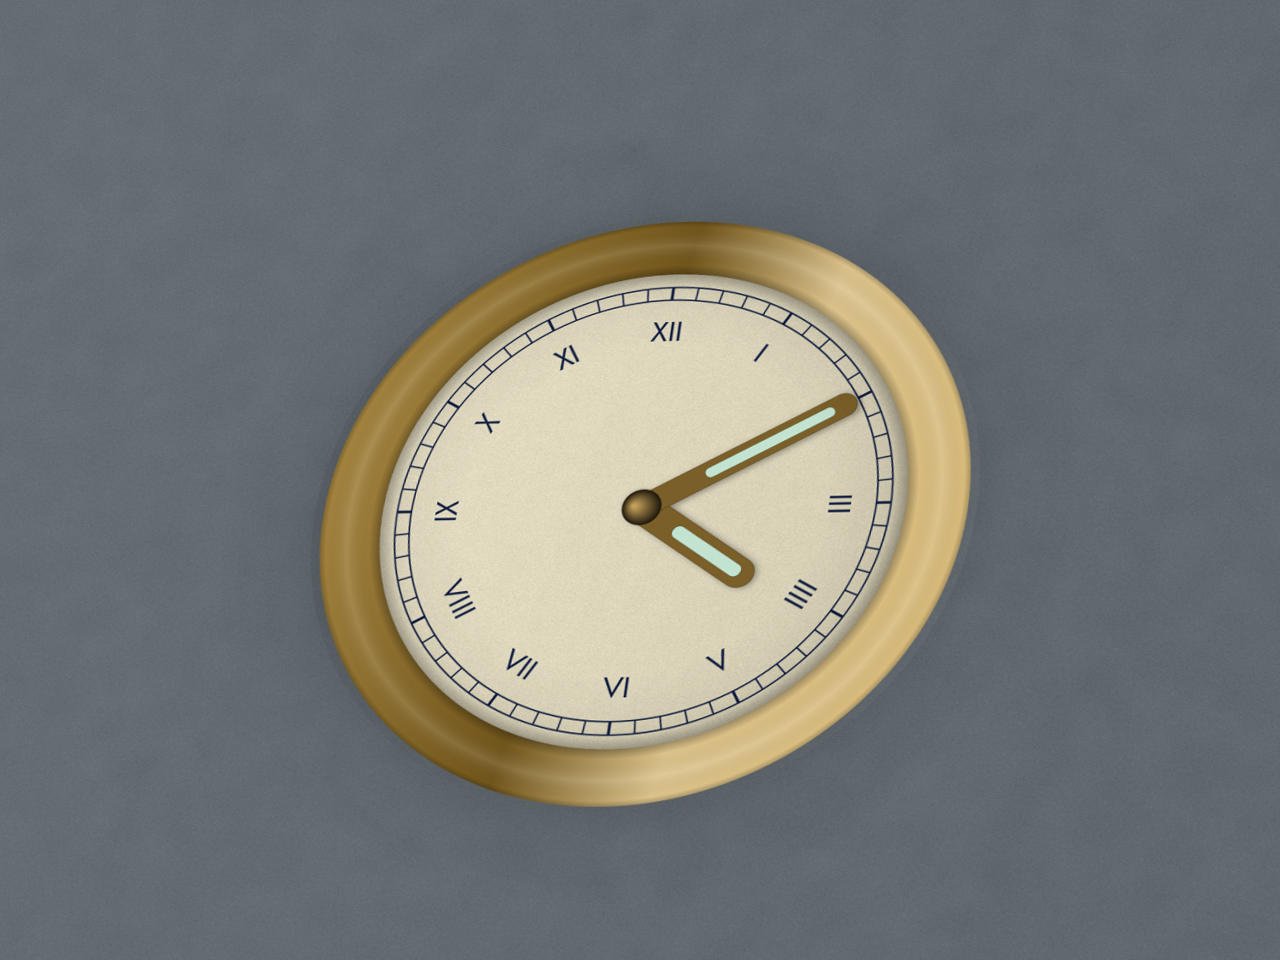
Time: h=4 m=10
